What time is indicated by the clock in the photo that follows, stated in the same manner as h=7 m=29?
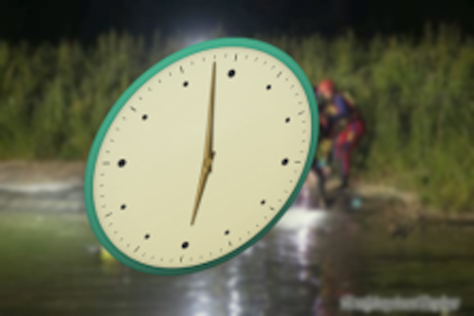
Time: h=5 m=58
